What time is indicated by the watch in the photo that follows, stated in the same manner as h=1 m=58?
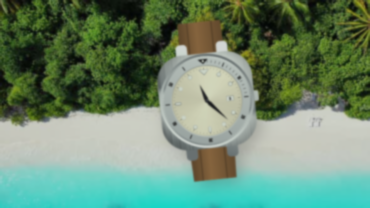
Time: h=11 m=23
